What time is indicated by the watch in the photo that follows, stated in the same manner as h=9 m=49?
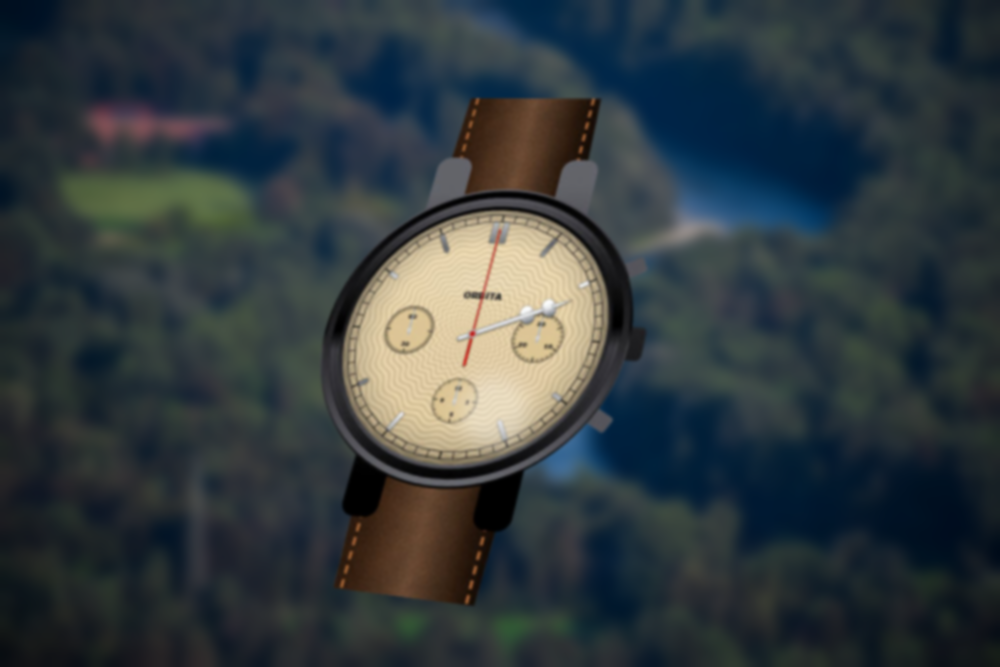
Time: h=2 m=11
